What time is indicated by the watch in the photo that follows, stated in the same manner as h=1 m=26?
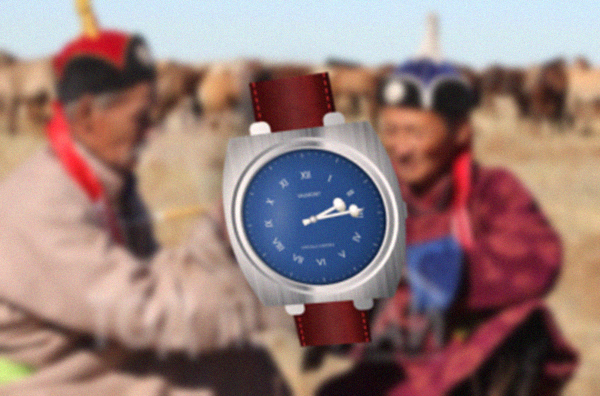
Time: h=2 m=14
